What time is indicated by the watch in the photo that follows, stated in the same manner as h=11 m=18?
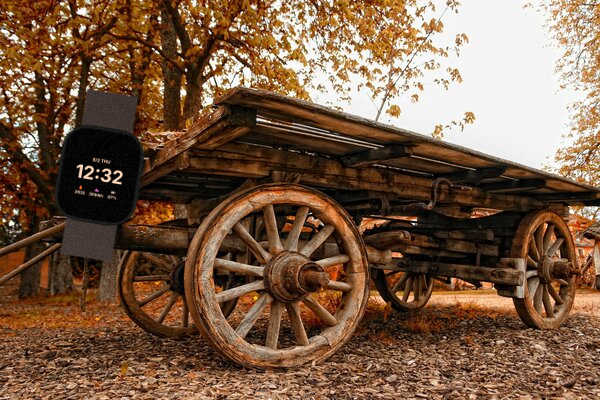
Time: h=12 m=32
